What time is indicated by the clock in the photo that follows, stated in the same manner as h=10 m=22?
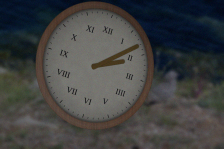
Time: h=2 m=8
